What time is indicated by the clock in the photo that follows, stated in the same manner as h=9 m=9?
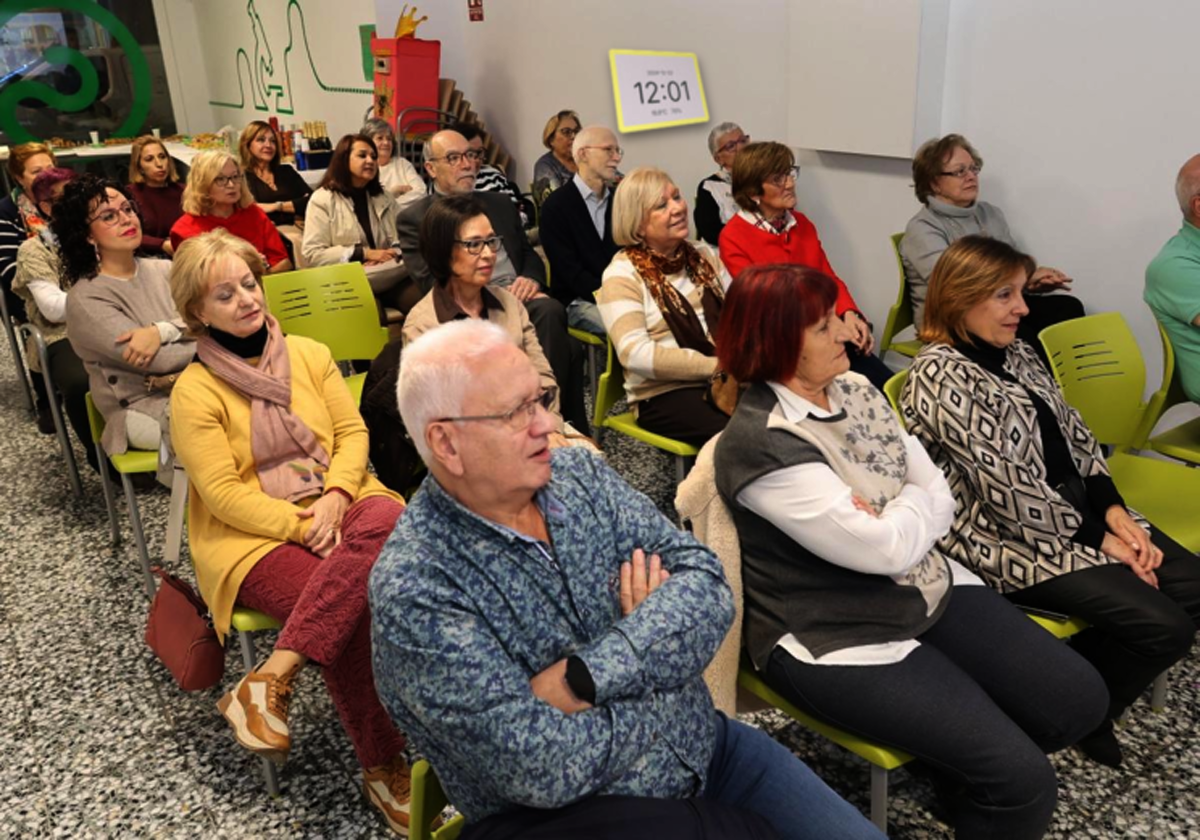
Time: h=12 m=1
